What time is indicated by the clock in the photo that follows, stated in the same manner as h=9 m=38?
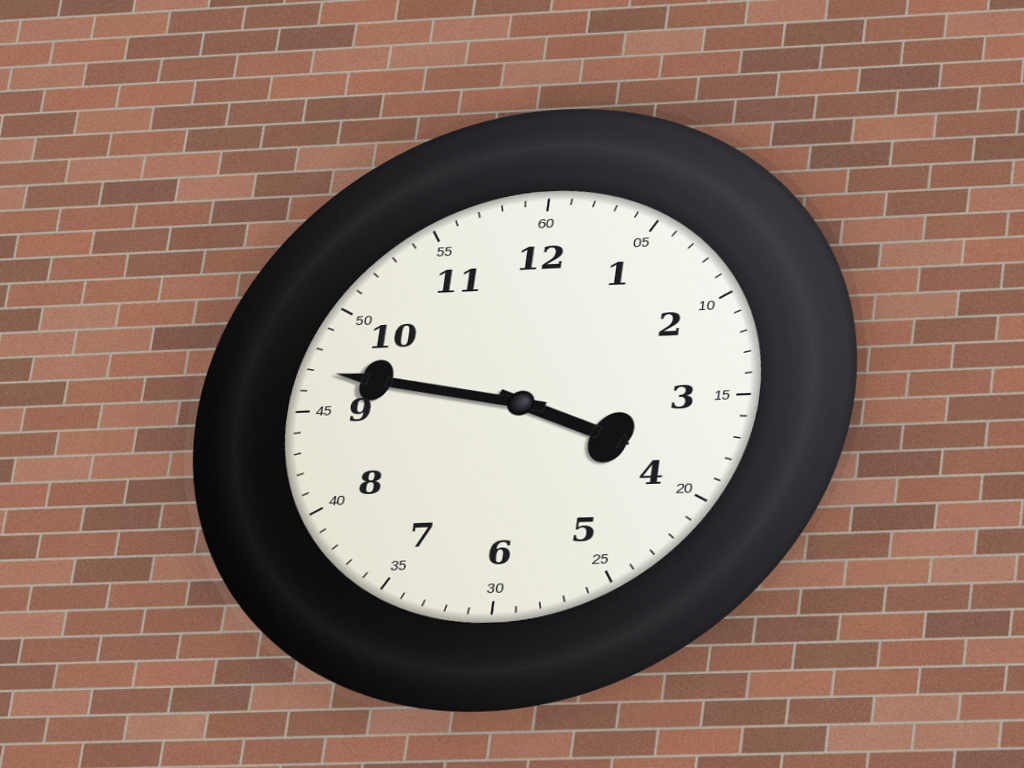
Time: h=3 m=47
